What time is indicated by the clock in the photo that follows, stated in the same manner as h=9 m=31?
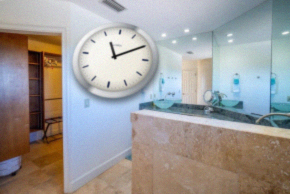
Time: h=11 m=10
